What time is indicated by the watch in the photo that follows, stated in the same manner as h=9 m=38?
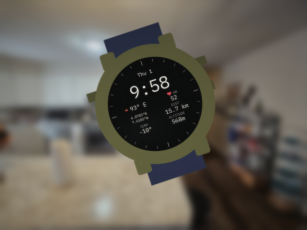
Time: h=9 m=58
